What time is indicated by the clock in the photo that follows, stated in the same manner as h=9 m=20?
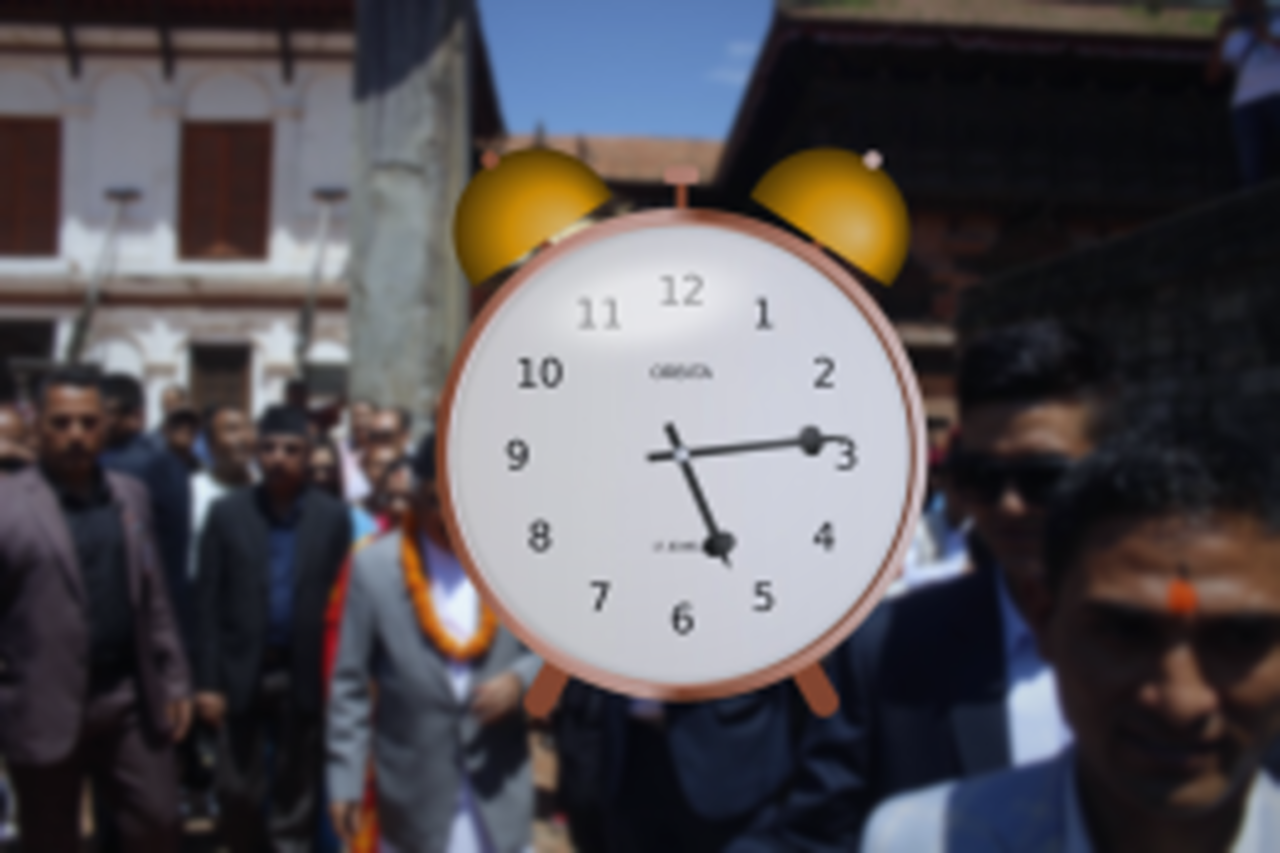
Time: h=5 m=14
